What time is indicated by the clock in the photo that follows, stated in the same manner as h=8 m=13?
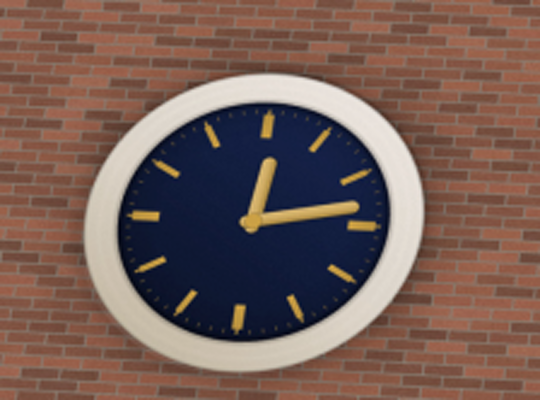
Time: h=12 m=13
